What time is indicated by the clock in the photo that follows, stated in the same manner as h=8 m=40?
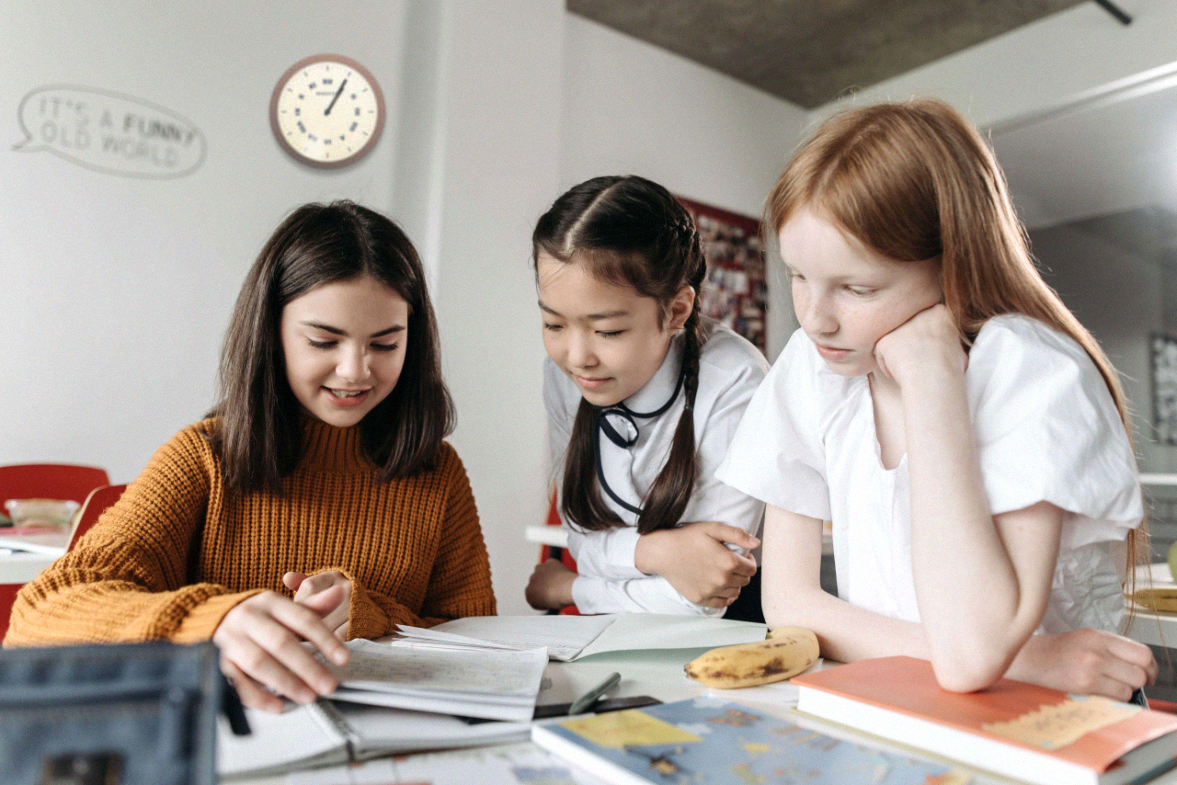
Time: h=1 m=5
